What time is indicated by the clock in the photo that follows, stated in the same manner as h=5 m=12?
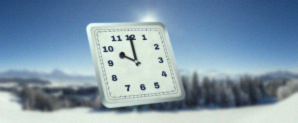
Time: h=10 m=0
